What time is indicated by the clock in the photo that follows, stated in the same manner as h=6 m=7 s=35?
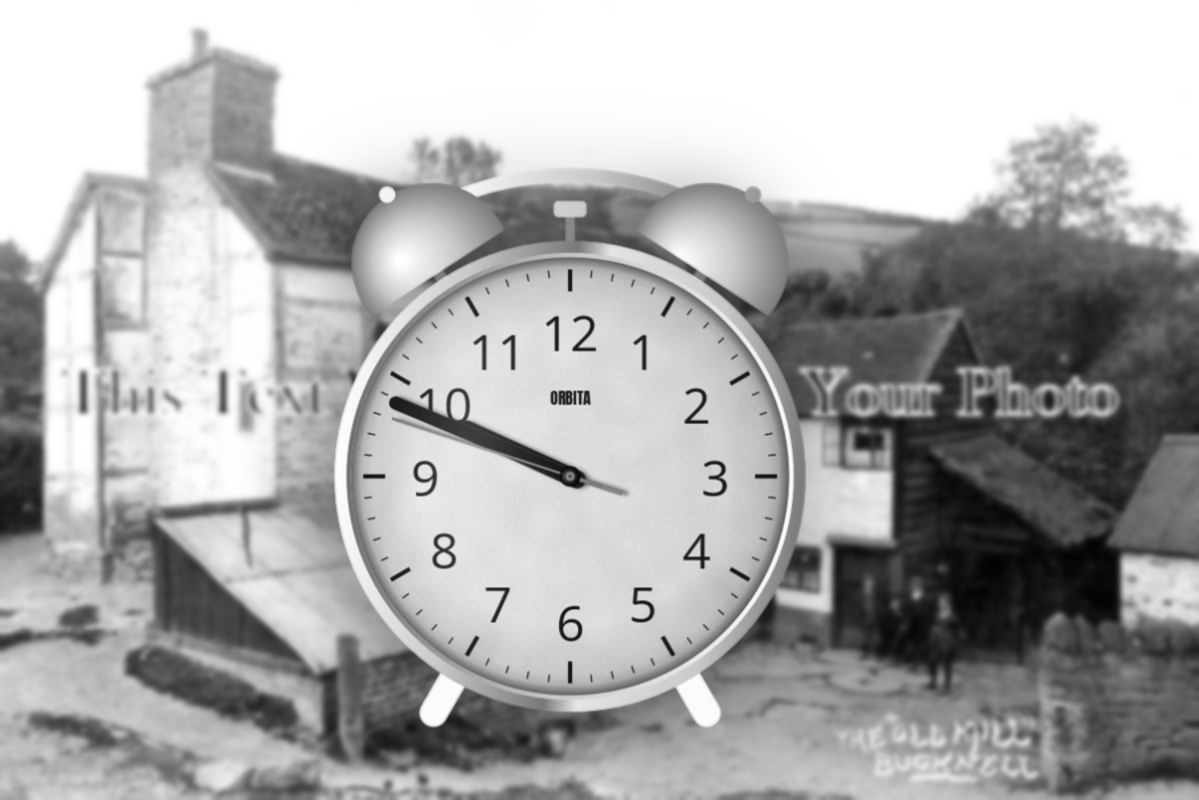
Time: h=9 m=48 s=48
